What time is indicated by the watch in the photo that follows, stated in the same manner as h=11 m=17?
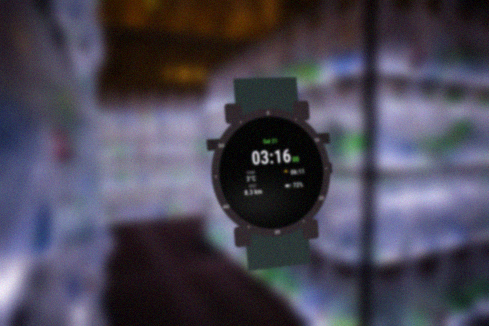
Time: h=3 m=16
